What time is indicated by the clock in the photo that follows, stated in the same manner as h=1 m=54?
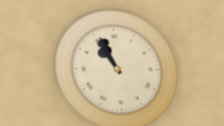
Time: h=10 m=56
